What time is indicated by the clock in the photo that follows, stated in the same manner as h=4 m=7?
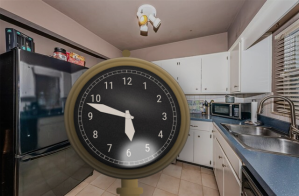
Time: h=5 m=48
